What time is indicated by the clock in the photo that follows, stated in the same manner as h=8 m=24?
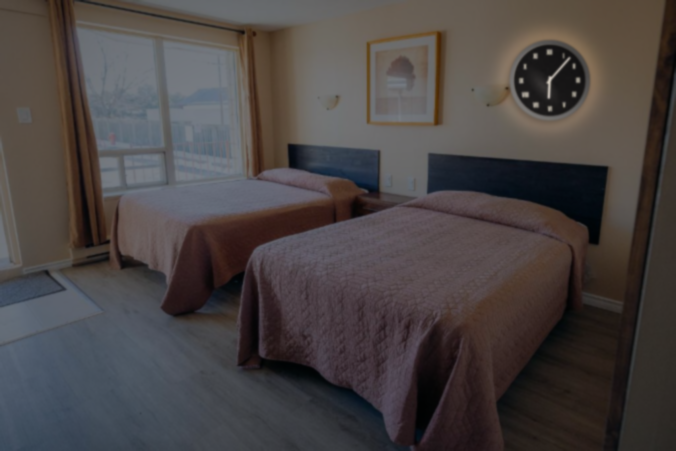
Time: h=6 m=7
